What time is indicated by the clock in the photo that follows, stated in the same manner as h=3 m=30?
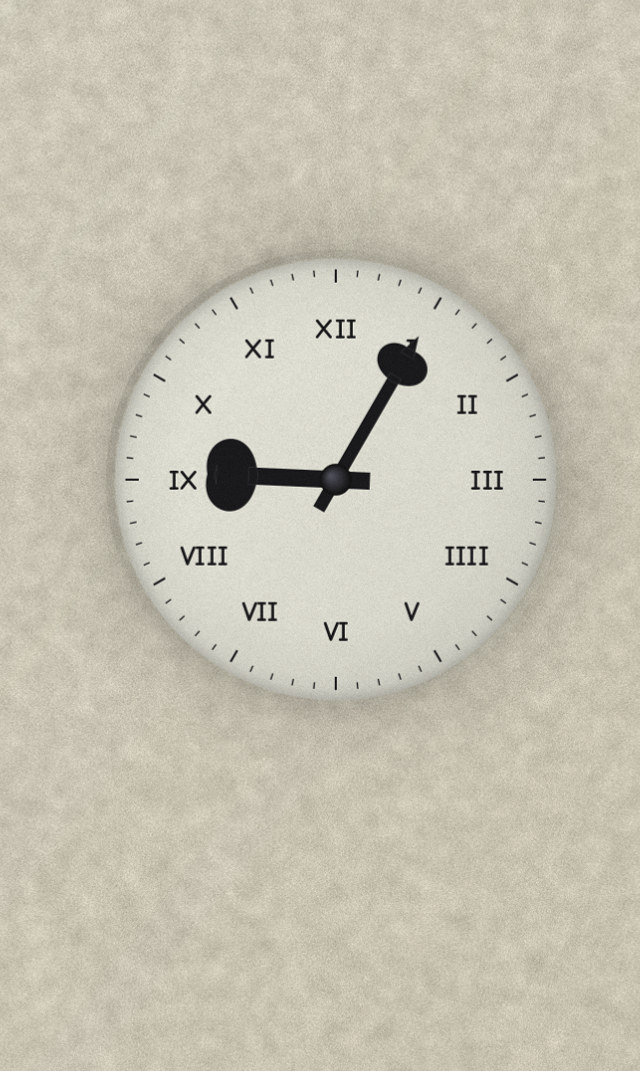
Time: h=9 m=5
